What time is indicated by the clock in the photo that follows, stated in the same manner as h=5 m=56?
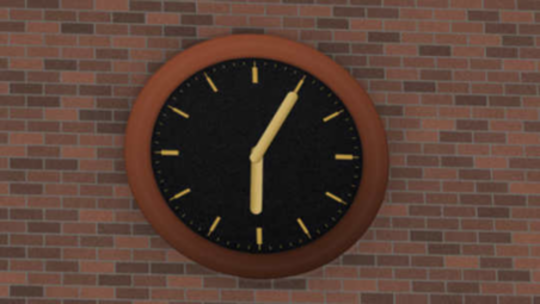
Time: h=6 m=5
